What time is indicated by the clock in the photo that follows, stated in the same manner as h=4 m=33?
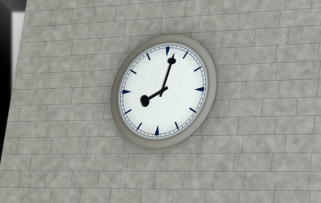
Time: h=8 m=2
